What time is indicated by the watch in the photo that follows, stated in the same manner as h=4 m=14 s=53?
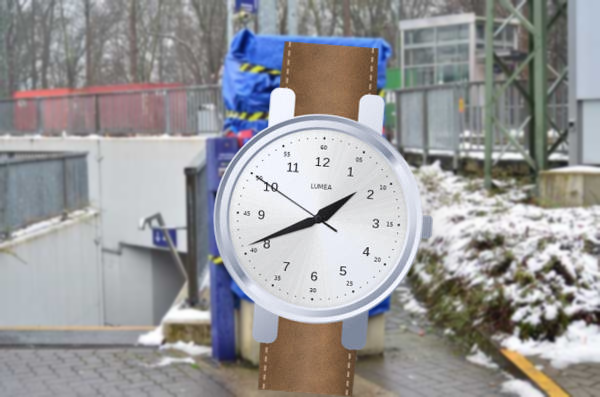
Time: h=1 m=40 s=50
